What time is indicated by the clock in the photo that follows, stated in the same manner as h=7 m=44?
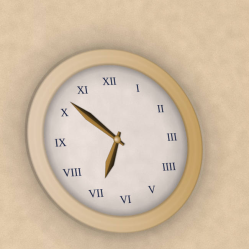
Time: h=6 m=52
